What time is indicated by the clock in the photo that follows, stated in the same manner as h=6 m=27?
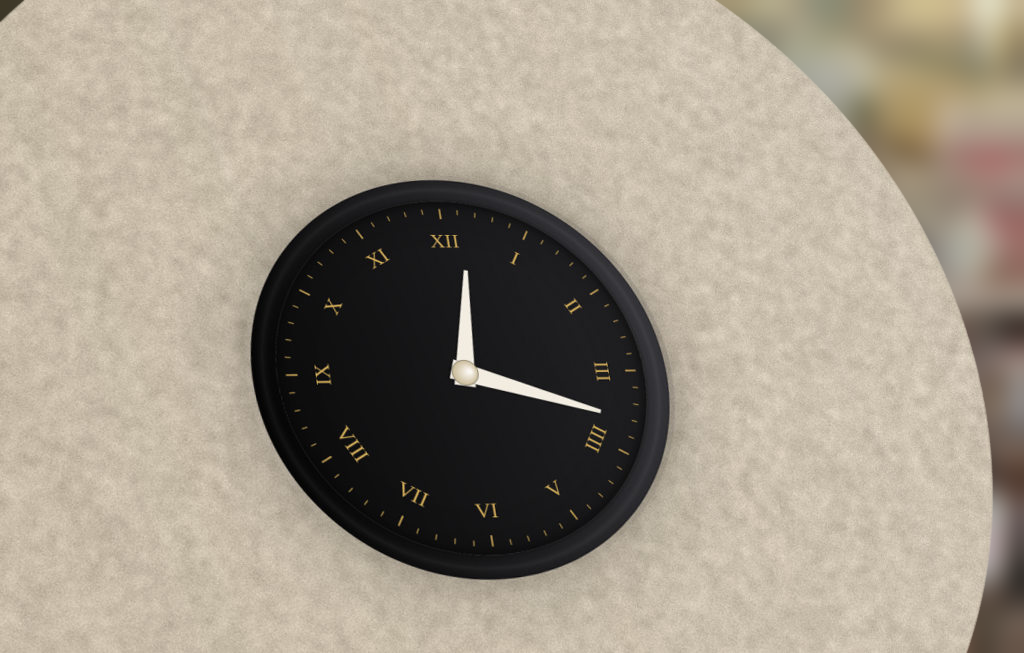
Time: h=12 m=18
